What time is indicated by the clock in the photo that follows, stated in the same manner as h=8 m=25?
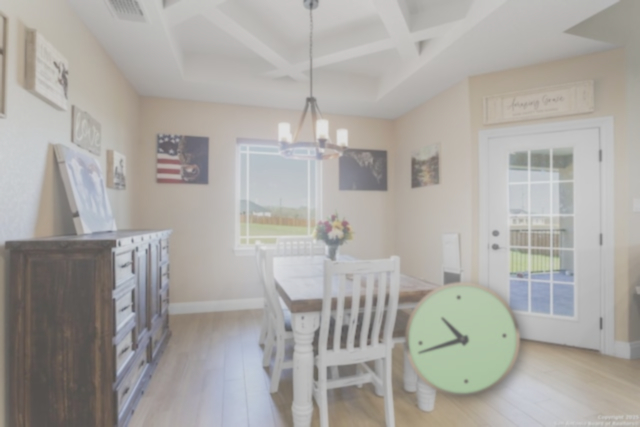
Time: h=10 m=43
